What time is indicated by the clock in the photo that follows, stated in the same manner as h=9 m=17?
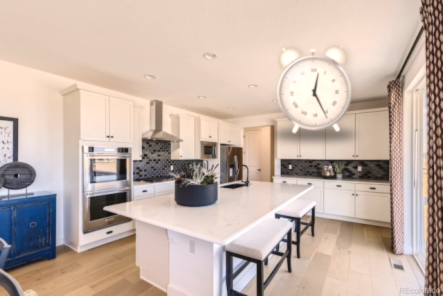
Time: h=12 m=26
